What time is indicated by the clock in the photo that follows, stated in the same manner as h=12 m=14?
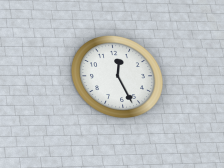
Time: h=12 m=27
